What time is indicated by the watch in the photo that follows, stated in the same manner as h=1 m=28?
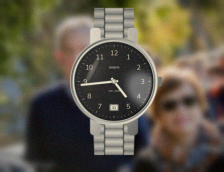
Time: h=4 m=44
